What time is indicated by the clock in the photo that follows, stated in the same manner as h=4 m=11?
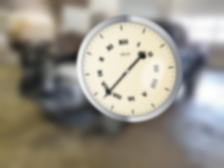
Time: h=1 m=38
